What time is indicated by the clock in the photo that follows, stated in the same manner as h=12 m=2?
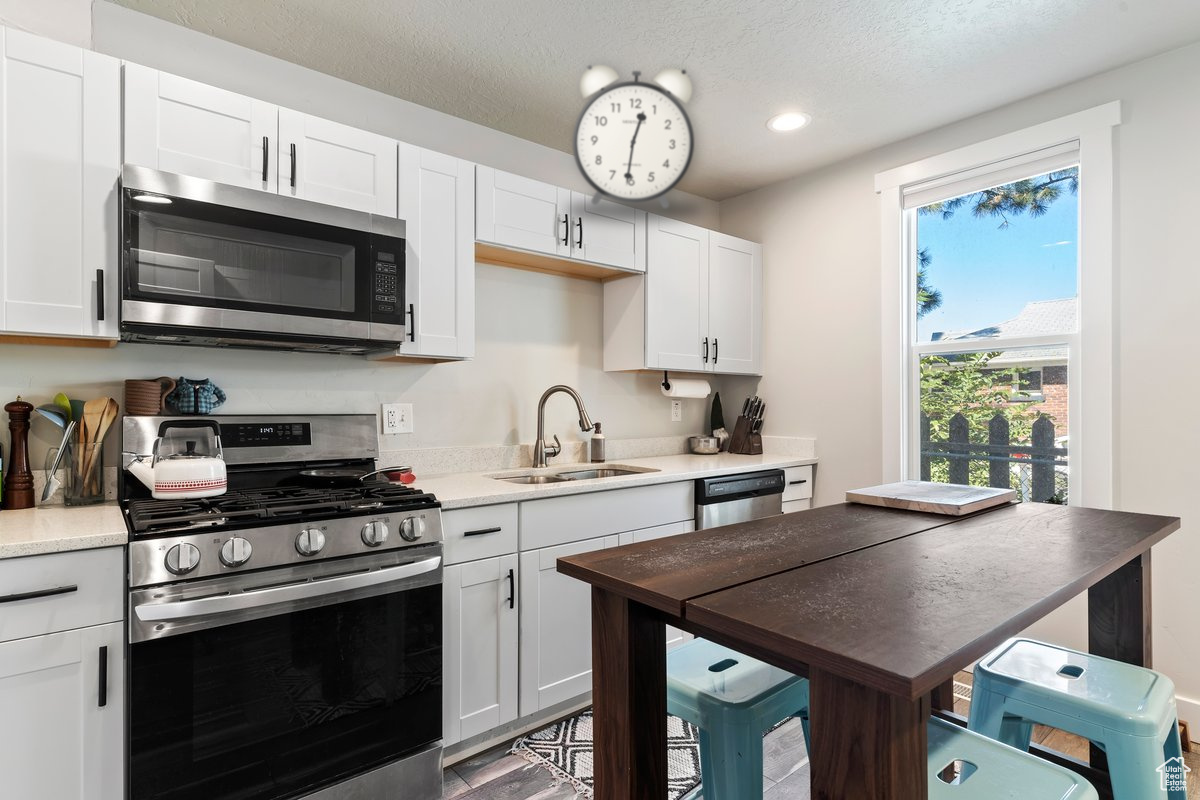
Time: h=12 m=31
